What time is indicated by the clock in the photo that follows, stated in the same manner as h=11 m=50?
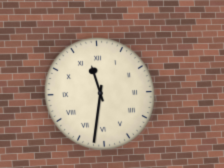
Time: h=11 m=32
